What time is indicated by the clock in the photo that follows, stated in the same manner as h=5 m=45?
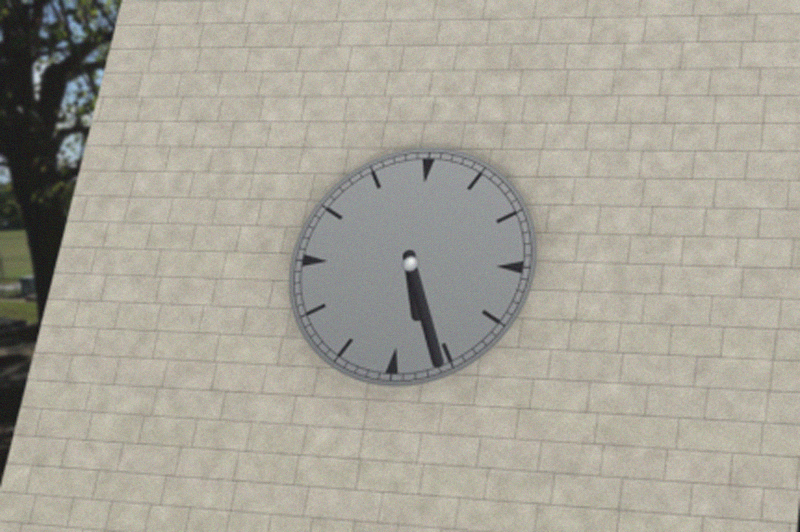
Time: h=5 m=26
